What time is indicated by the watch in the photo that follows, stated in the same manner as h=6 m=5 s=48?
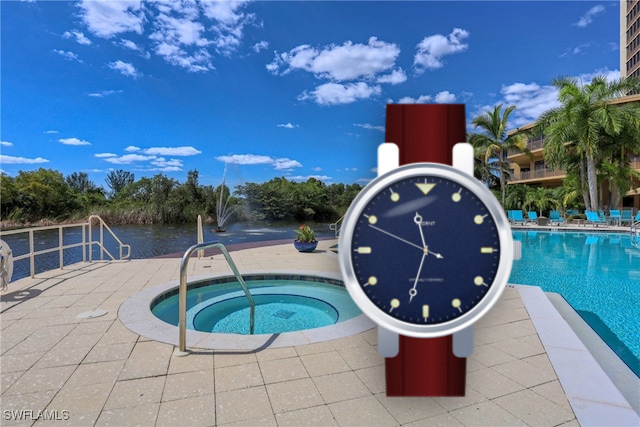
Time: h=11 m=32 s=49
